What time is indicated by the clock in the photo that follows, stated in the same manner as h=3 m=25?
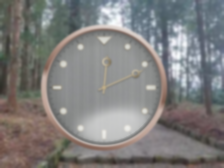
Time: h=12 m=11
